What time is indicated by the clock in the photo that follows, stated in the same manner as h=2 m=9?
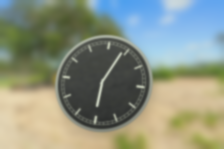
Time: h=6 m=4
